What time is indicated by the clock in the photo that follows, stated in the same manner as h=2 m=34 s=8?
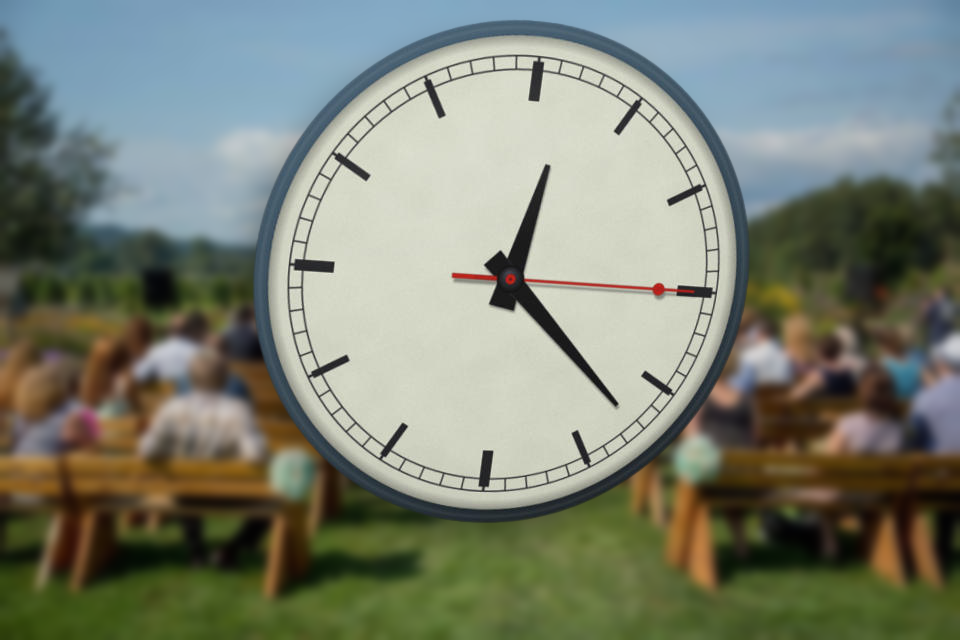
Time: h=12 m=22 s=15
